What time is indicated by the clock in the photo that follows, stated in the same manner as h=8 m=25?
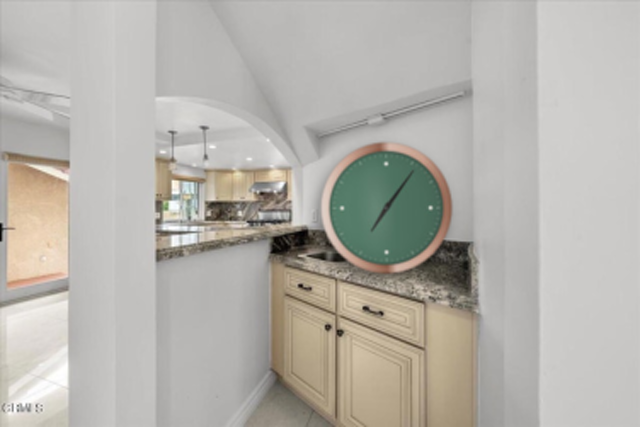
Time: h=7 m=6
